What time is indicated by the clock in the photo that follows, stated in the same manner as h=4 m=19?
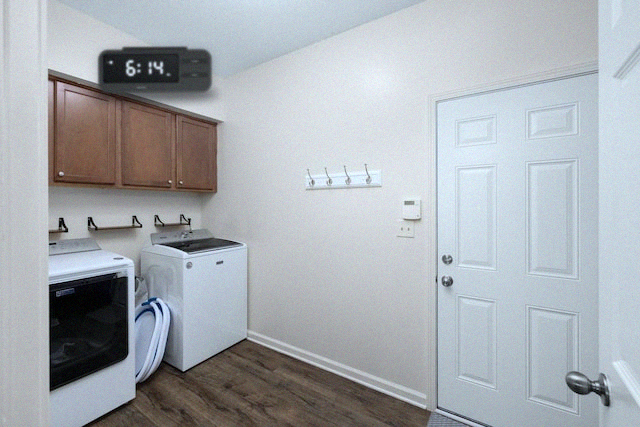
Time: h=6 m=14
